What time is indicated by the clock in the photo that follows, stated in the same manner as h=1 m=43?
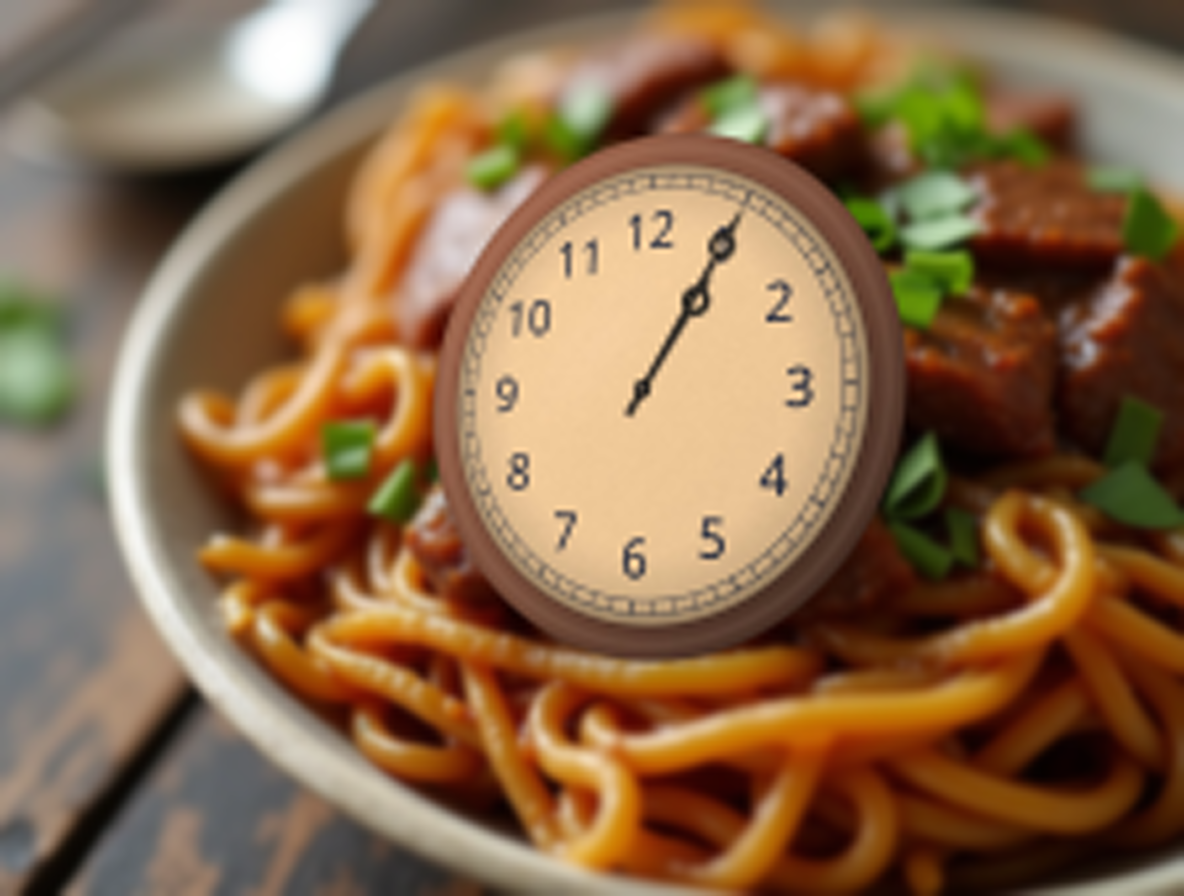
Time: h=1 m=5
